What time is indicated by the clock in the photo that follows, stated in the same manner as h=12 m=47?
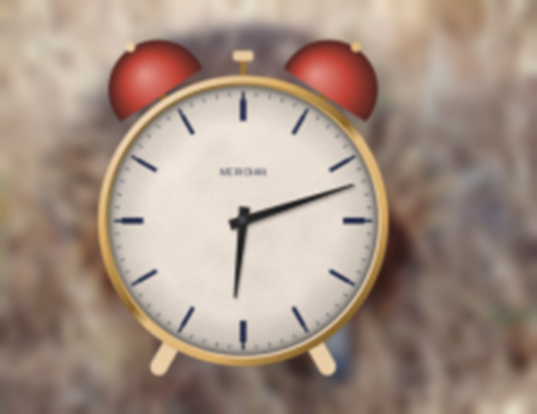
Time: h=6 m=12
